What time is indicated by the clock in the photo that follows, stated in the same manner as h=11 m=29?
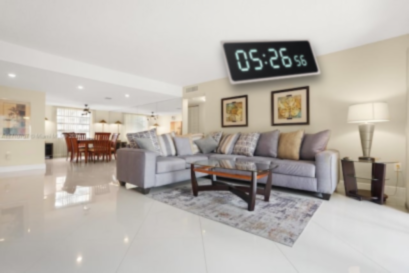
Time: h=5 m=26
